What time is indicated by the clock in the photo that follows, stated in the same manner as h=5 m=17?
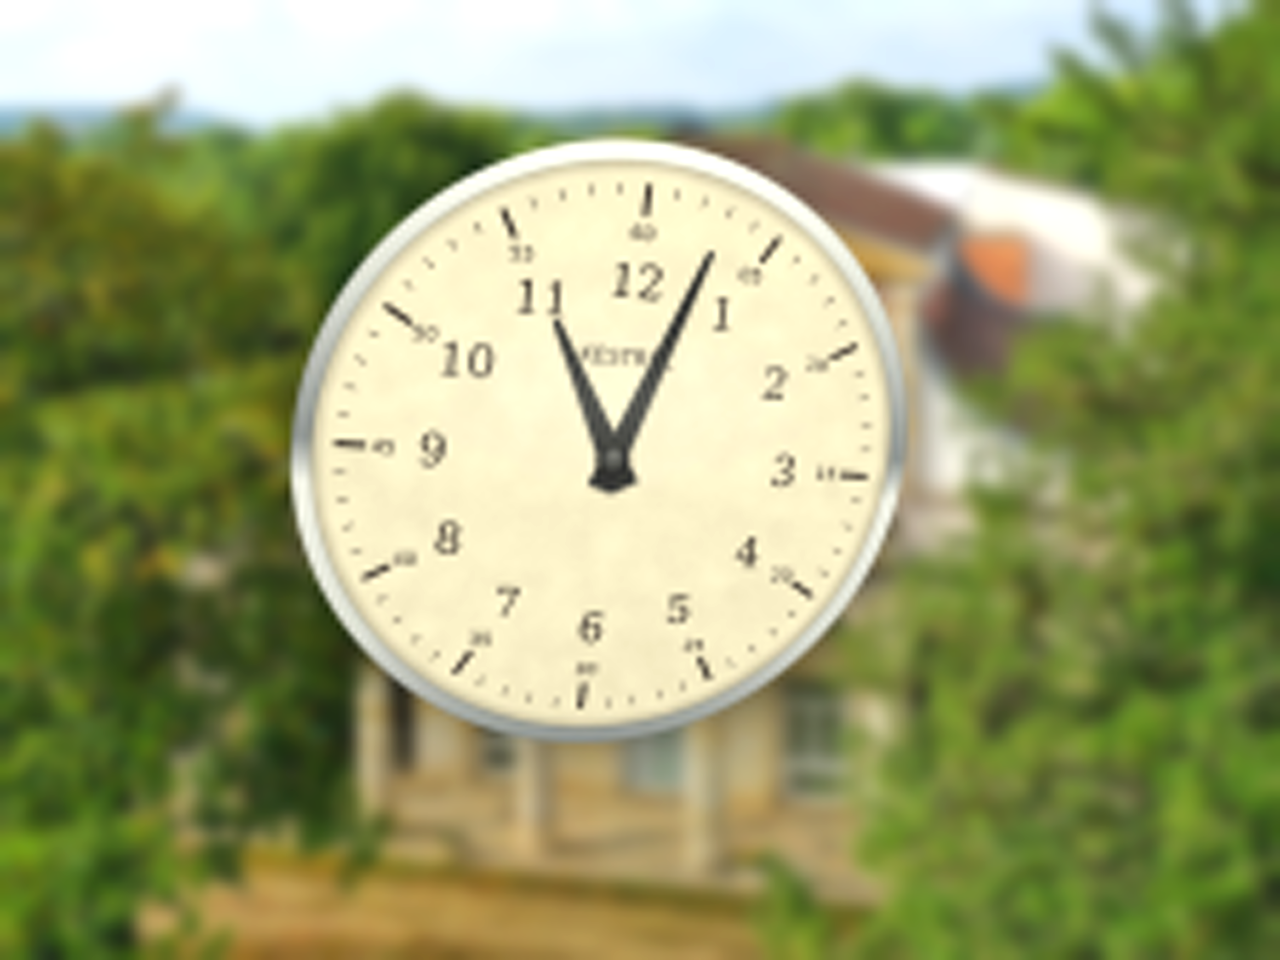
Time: h=11 m=3
